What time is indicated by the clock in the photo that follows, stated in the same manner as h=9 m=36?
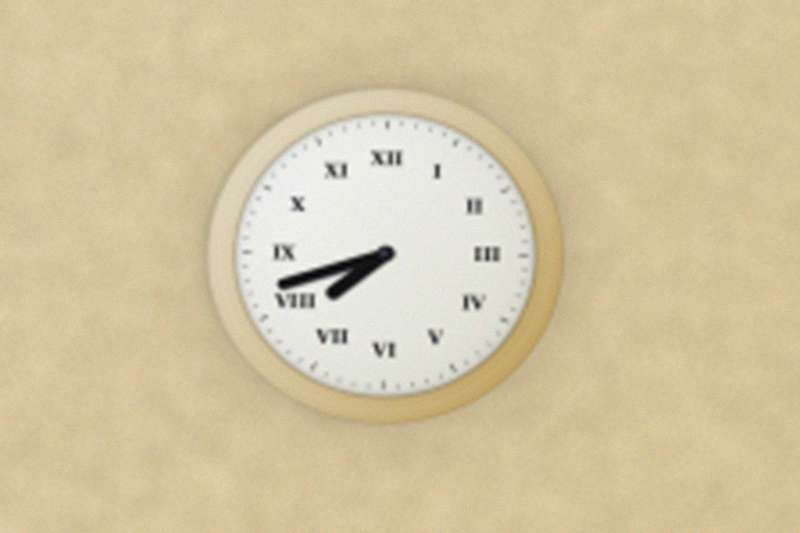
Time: h=7 m=42
